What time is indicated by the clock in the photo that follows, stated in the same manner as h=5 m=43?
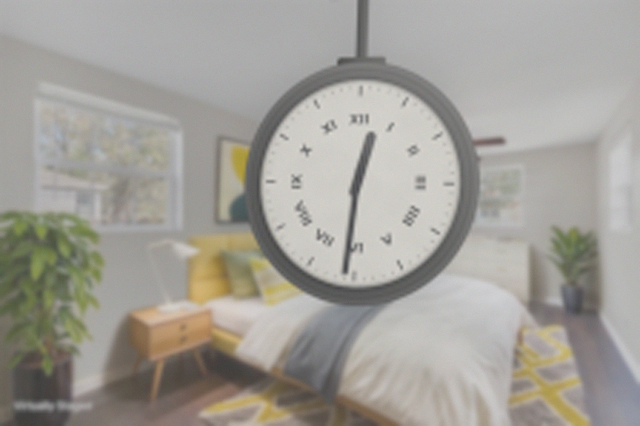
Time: h=12 m=31
